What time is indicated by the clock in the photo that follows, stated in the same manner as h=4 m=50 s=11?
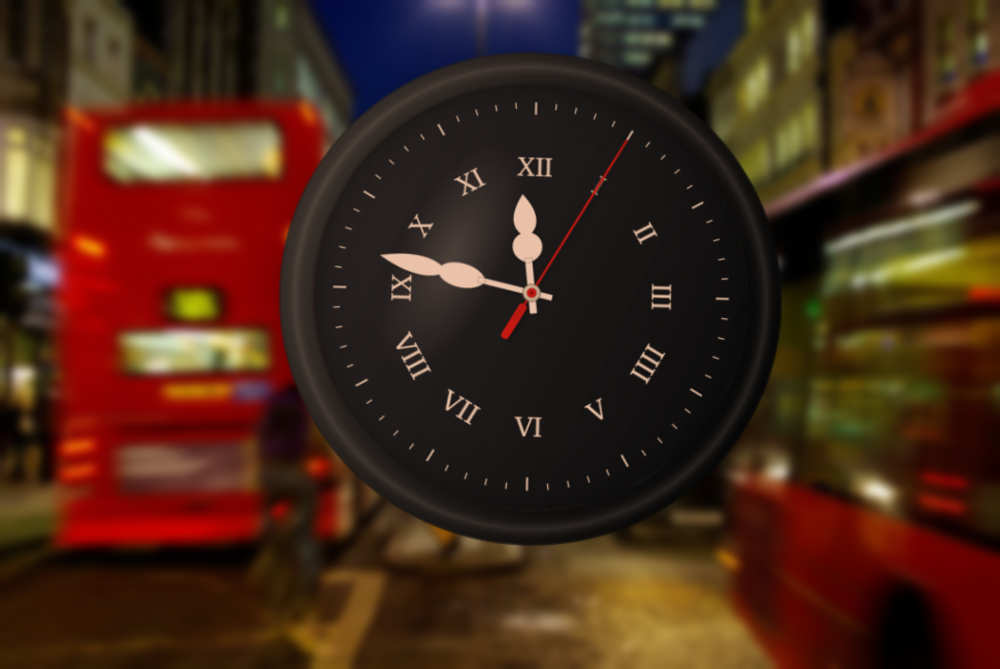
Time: h=11 m=47 s=5
